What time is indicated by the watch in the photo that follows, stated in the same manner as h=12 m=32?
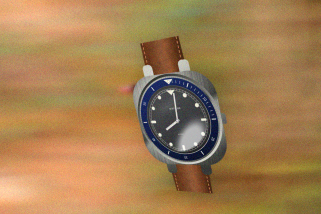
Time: h=8 m=1
